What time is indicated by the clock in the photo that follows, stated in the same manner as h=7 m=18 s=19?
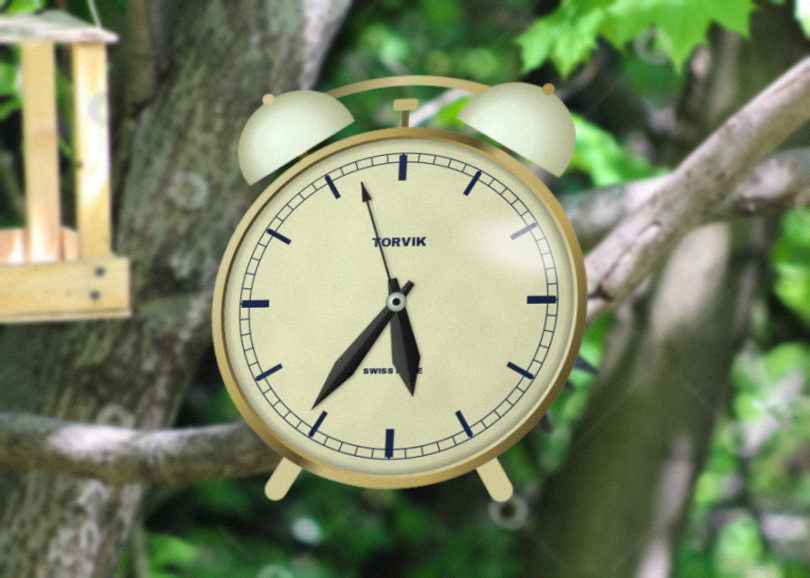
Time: h=5 m=35 s=57
